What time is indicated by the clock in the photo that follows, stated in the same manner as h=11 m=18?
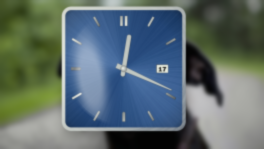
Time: h=12 m=19
